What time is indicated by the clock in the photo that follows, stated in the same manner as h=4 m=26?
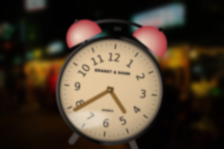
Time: h=4 m=39
